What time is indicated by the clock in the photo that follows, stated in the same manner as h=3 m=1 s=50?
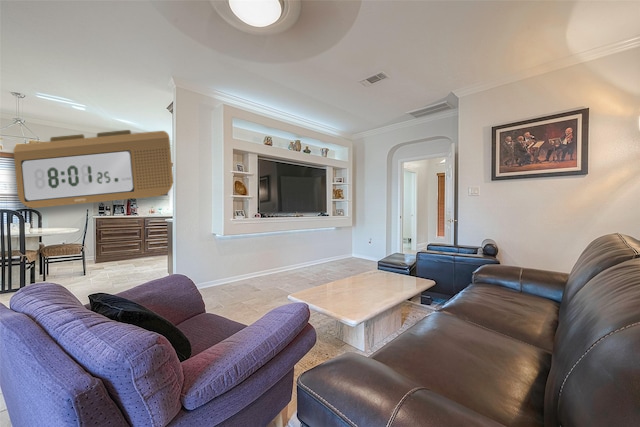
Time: h=8 m=1 s=25
